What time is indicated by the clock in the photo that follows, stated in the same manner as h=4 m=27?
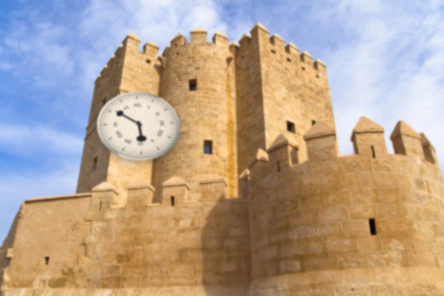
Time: h=5 m=51
